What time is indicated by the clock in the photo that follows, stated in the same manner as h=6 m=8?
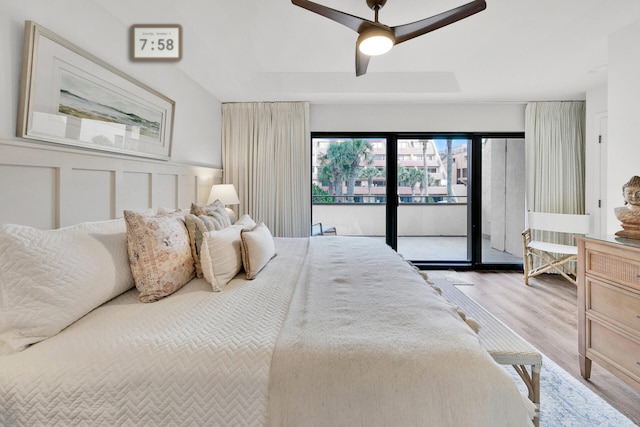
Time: h=7 m=58
